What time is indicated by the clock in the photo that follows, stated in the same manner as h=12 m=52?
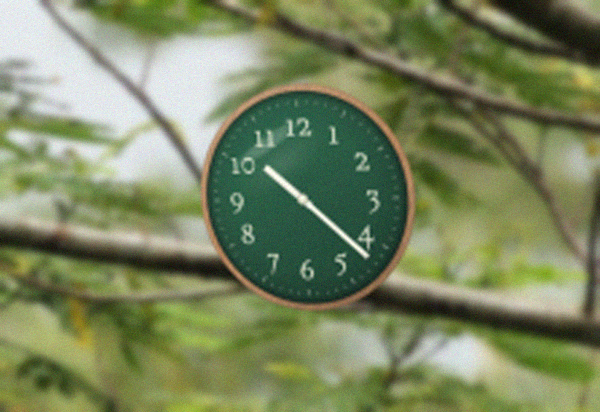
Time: h=10 m=22
